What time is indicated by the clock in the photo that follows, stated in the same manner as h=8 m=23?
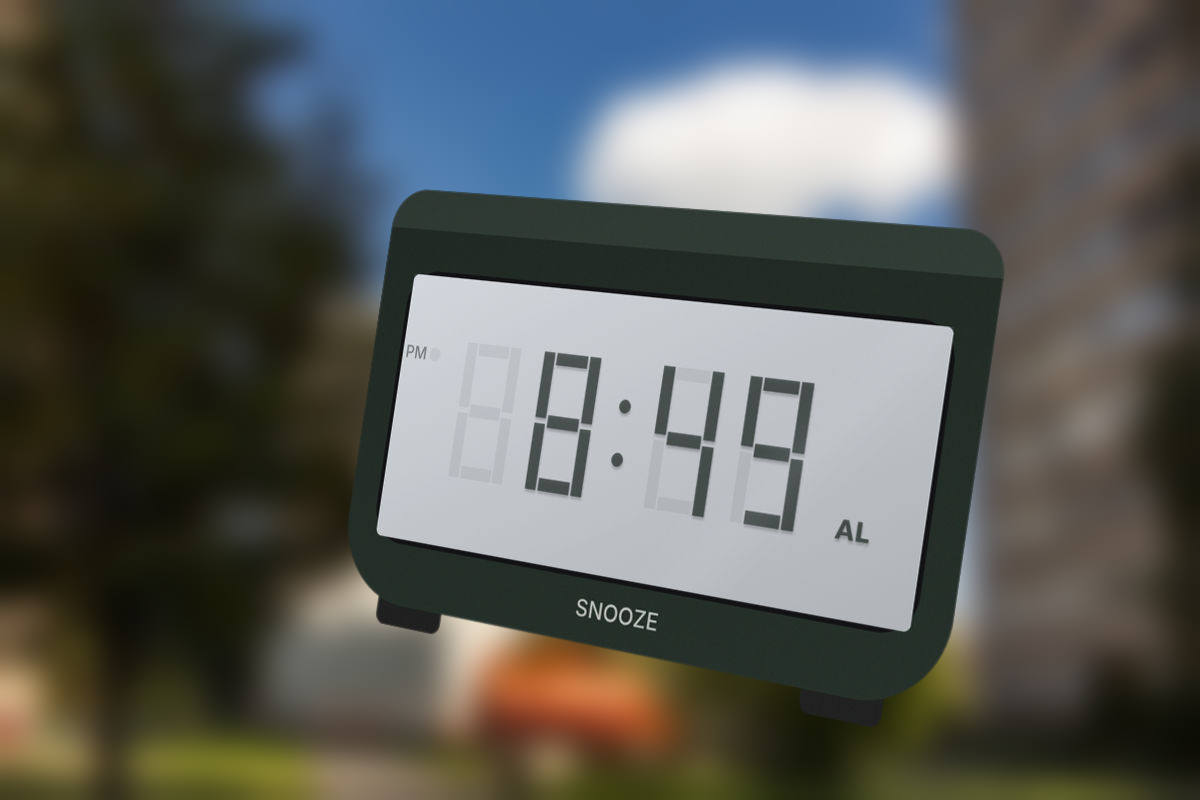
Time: h=8 m=49
